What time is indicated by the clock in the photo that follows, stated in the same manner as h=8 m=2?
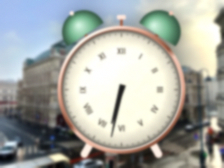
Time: h=6 m=32
